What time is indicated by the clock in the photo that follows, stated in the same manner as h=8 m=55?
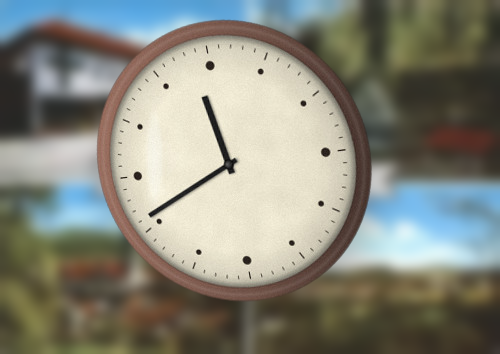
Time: h=11 m=41
